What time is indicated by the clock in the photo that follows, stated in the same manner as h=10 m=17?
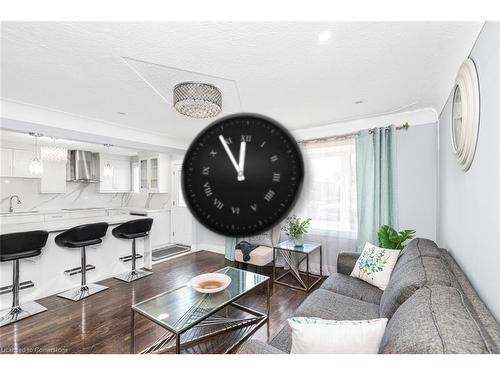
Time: h=11 m=54
